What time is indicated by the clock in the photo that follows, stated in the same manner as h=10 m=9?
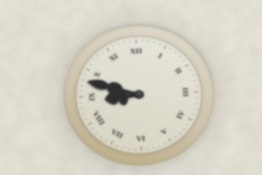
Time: h=8 m=48
